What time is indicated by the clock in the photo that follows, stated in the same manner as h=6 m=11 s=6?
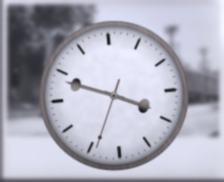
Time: h=3 m=48 s=34
